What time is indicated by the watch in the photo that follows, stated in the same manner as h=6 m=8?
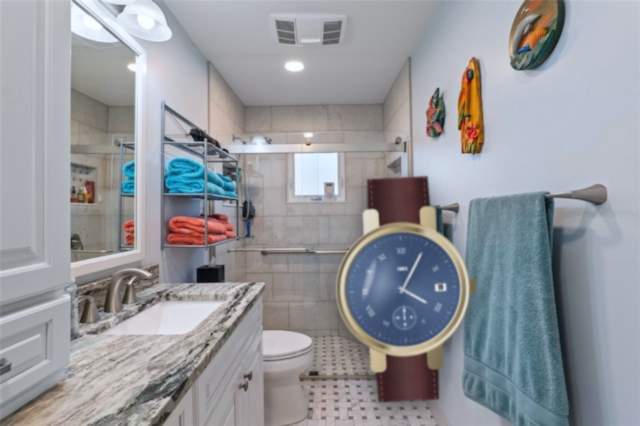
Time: h=4 m=5
